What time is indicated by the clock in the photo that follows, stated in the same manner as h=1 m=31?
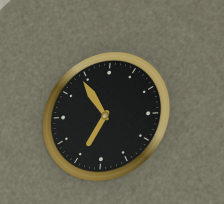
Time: h=6 m=54
